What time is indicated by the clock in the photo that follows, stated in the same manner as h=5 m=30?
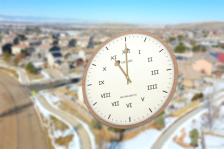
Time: h=11 m=0
